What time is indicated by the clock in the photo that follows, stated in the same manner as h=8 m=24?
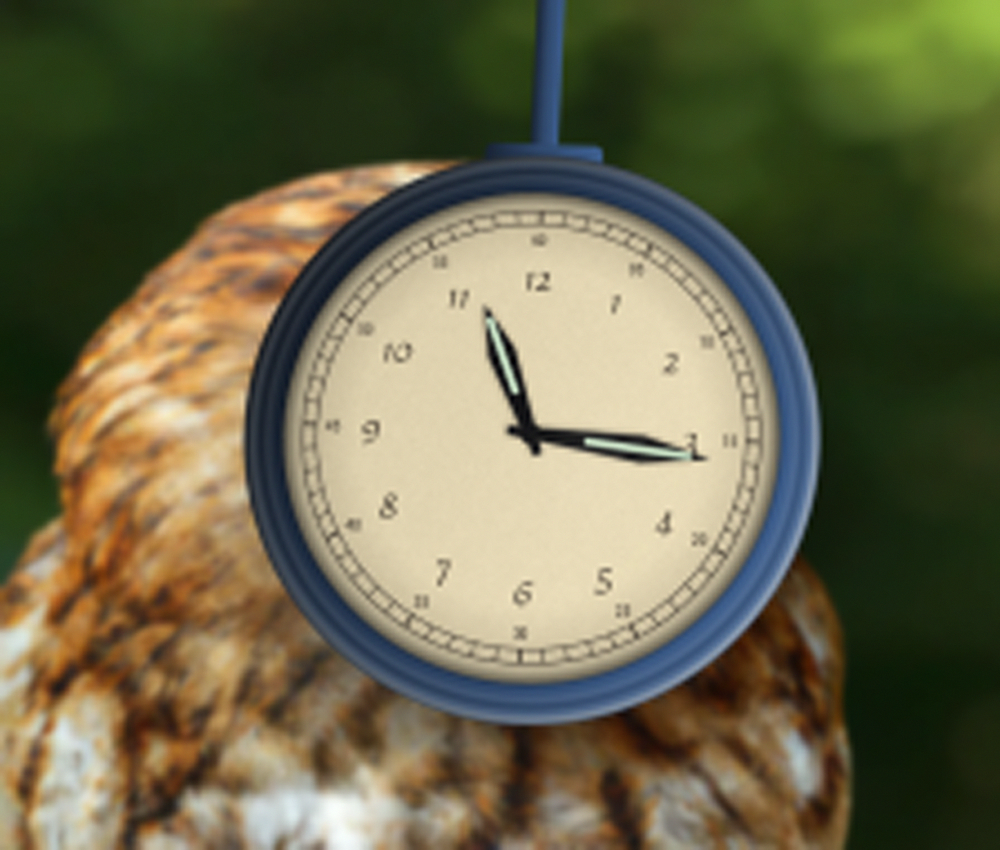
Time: h=11 m=16
